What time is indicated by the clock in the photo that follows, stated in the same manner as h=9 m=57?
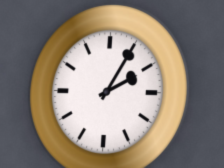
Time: h=2 m=5
